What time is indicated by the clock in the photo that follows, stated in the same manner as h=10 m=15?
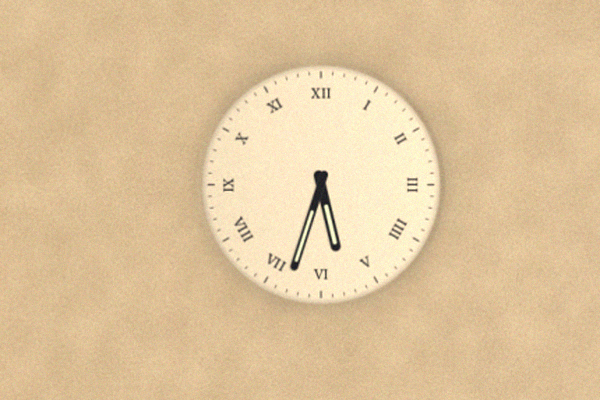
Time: h=5 m=33
